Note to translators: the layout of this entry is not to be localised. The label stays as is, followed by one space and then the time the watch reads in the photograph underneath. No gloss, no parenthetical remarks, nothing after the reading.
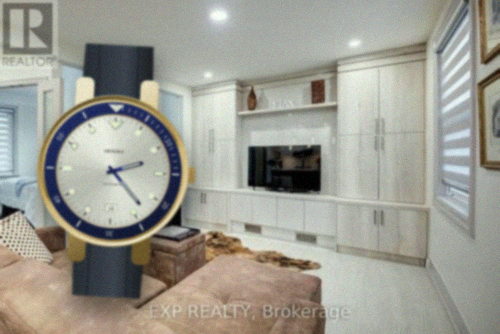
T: 2:23
